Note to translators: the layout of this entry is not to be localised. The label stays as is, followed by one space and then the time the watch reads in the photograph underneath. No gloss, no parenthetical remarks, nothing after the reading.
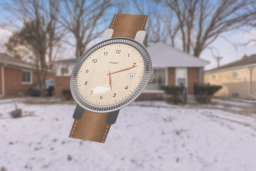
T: 5:11
